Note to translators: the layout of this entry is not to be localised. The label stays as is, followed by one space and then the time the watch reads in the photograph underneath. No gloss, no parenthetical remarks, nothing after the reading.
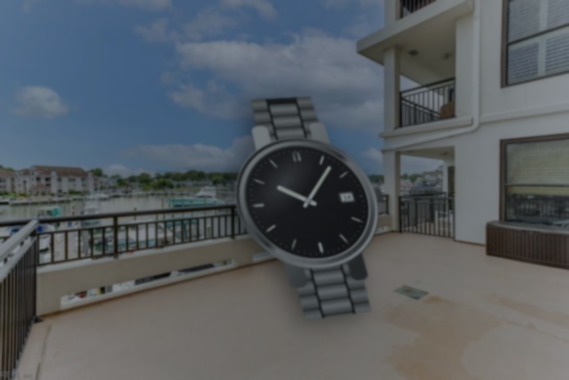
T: 10:07
